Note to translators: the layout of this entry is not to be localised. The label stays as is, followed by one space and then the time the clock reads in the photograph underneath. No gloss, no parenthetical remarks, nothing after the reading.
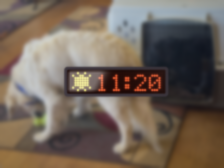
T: 11:20
